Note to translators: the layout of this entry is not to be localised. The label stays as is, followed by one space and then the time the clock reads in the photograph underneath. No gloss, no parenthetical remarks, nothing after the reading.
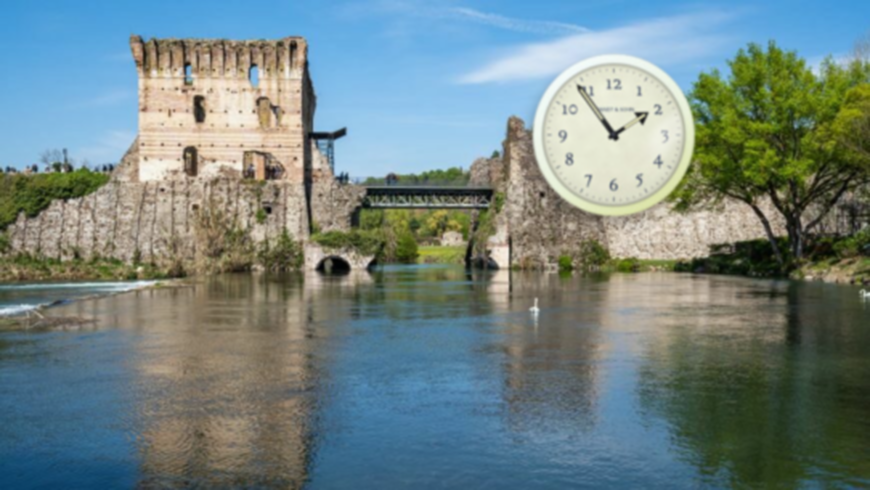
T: 1:54
